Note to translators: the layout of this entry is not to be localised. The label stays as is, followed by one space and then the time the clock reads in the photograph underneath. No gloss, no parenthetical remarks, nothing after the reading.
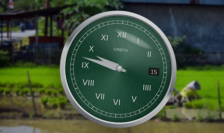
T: 9:47
